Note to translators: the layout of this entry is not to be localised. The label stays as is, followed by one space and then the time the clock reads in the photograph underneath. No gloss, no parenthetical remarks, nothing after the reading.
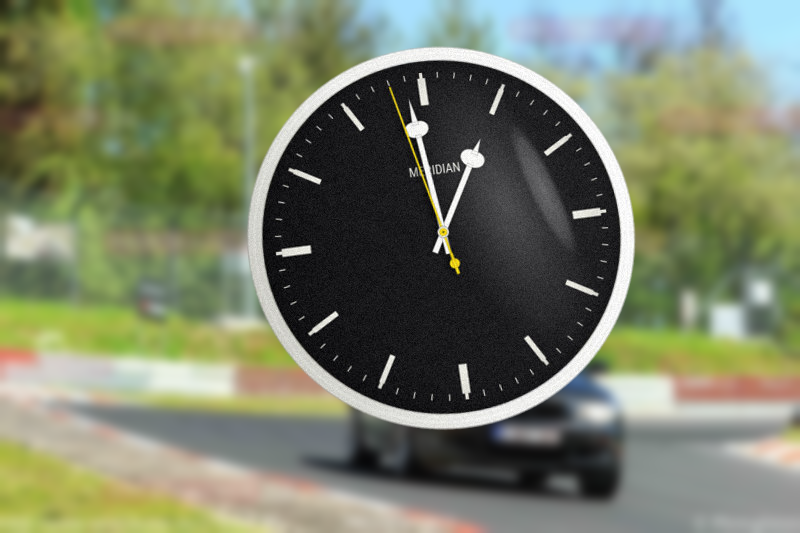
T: 12:58:58
